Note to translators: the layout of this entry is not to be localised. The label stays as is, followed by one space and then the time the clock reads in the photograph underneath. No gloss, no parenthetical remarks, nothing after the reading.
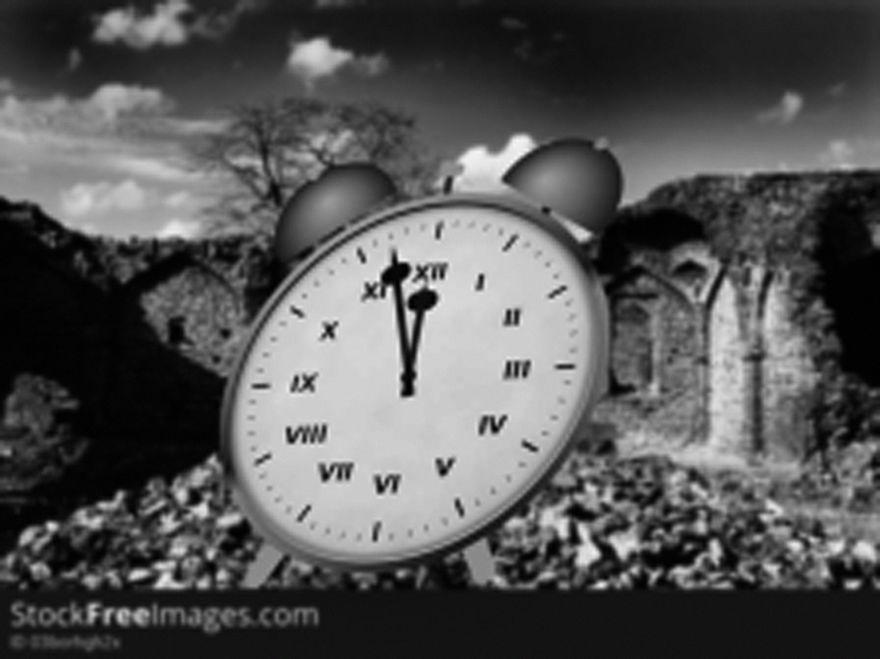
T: 11:57
